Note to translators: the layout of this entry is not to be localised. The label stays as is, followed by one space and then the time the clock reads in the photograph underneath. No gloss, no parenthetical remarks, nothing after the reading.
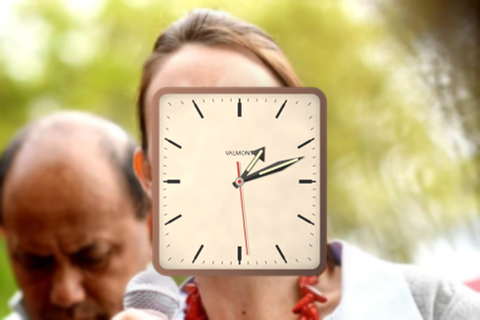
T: 1:11:29
